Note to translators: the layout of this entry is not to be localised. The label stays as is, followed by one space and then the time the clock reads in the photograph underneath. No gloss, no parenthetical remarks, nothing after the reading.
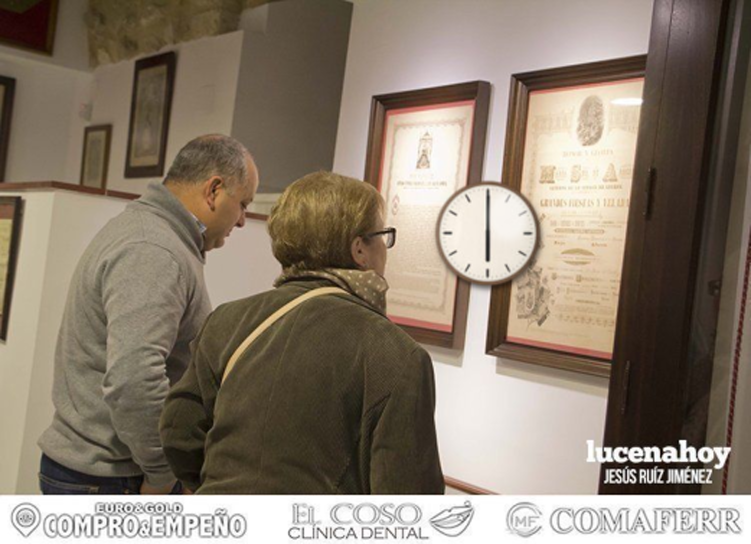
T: 6:00
